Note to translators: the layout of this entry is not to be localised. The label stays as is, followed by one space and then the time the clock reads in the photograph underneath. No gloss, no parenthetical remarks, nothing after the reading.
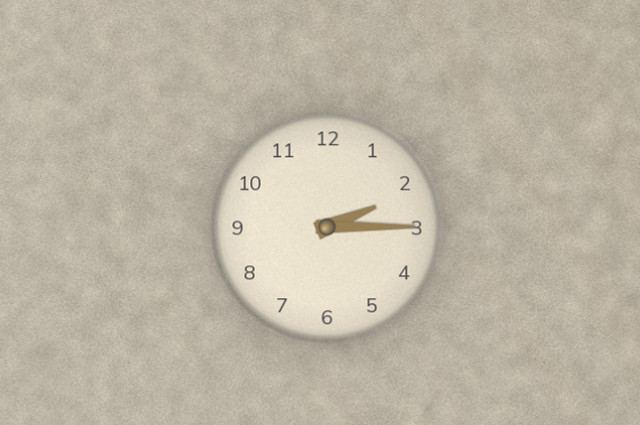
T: 2:15
